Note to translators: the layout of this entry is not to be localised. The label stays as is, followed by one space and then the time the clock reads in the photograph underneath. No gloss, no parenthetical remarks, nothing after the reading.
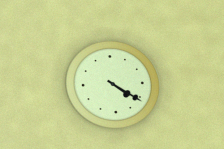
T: 4:21
